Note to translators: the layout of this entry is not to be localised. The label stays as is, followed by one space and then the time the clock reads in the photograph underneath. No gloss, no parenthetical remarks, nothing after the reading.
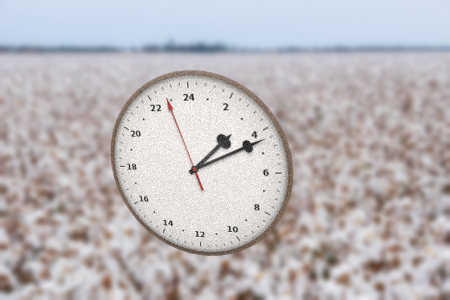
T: 3:10:57
